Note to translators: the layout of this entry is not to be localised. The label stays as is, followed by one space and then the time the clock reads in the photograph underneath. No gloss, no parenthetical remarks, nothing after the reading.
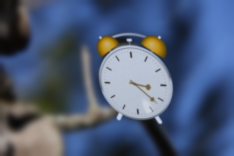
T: 3:22
